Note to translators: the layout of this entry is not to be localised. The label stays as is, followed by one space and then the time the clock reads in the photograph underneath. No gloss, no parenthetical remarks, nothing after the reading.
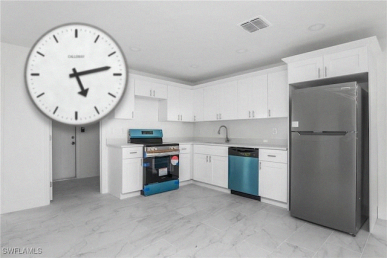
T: 5:13
